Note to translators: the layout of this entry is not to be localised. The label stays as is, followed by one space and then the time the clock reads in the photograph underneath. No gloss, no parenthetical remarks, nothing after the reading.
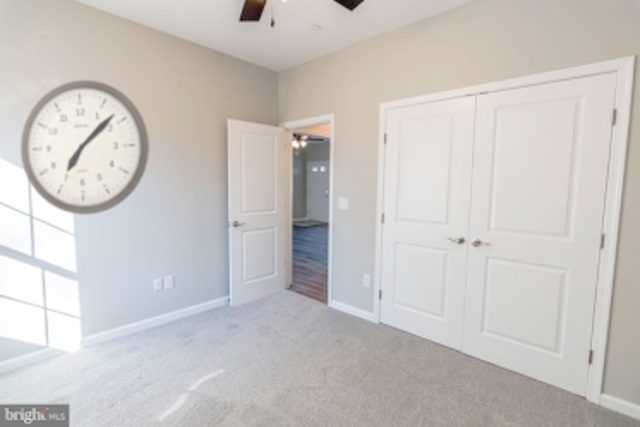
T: 7:08
